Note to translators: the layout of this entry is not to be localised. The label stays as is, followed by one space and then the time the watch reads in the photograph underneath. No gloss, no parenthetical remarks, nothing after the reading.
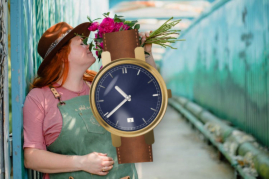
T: 10:39
